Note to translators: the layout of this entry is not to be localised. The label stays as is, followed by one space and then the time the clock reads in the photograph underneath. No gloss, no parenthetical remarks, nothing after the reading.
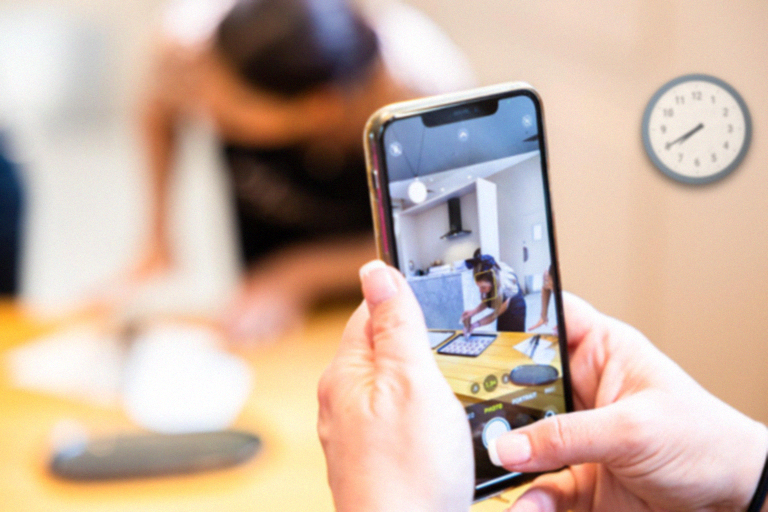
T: 7:40
